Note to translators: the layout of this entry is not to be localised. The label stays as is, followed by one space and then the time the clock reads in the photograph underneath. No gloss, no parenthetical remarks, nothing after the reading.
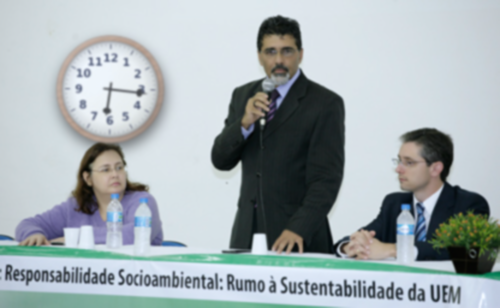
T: 6:16
